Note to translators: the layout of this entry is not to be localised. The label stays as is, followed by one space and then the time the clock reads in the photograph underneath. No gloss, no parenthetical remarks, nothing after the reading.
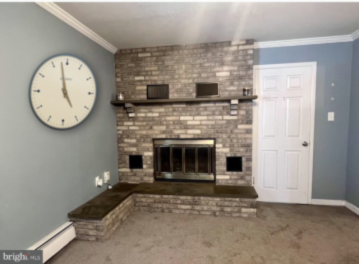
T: 4:58
